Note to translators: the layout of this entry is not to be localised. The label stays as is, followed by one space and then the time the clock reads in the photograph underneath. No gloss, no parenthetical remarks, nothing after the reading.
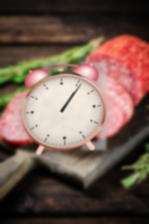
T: 1:06
